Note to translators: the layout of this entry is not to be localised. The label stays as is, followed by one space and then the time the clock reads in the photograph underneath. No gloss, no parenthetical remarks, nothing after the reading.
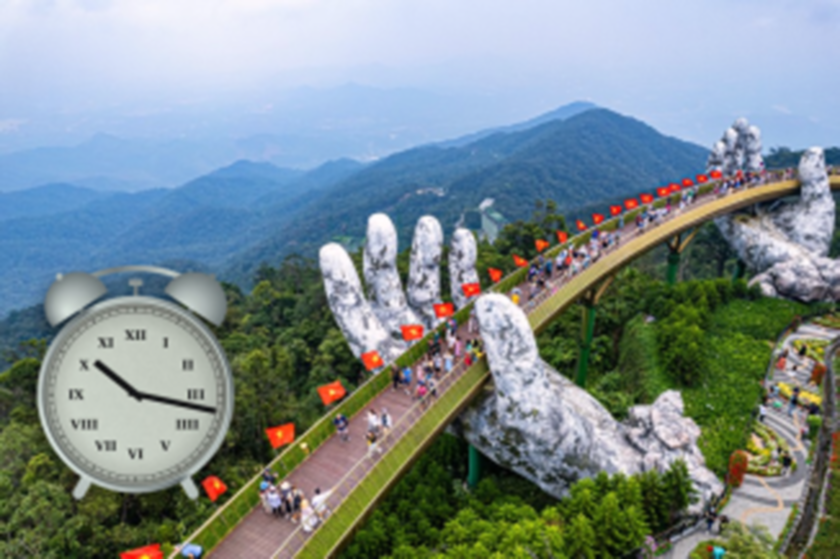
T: 10:17
